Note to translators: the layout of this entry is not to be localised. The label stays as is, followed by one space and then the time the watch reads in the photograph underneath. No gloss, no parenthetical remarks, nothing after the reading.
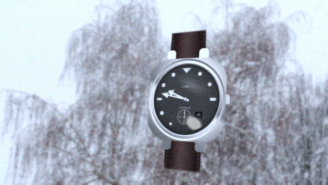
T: 9:47
